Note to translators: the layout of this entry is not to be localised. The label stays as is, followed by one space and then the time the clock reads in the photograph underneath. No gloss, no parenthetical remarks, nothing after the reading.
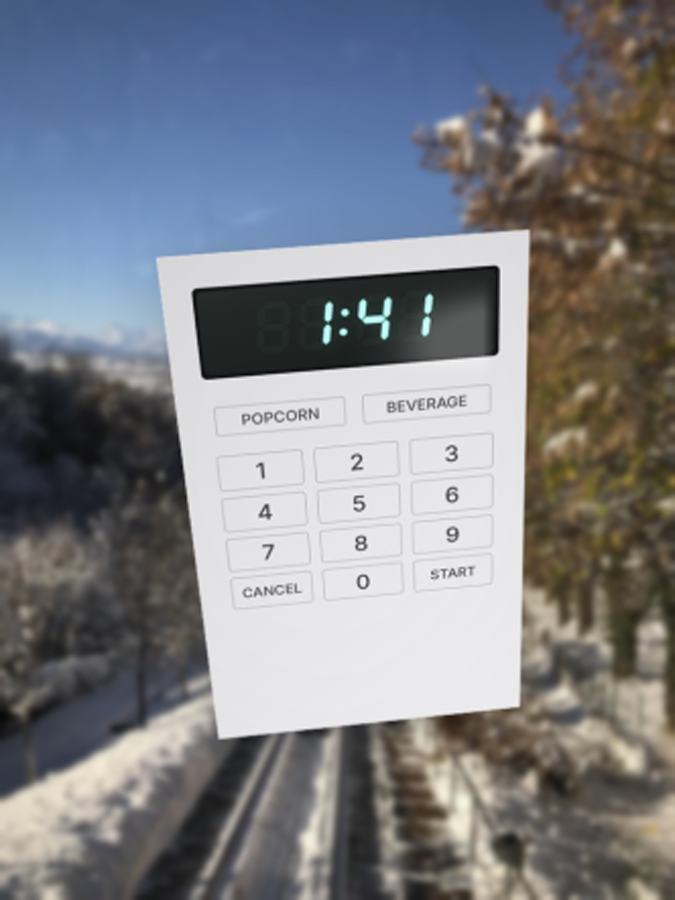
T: 1:41
